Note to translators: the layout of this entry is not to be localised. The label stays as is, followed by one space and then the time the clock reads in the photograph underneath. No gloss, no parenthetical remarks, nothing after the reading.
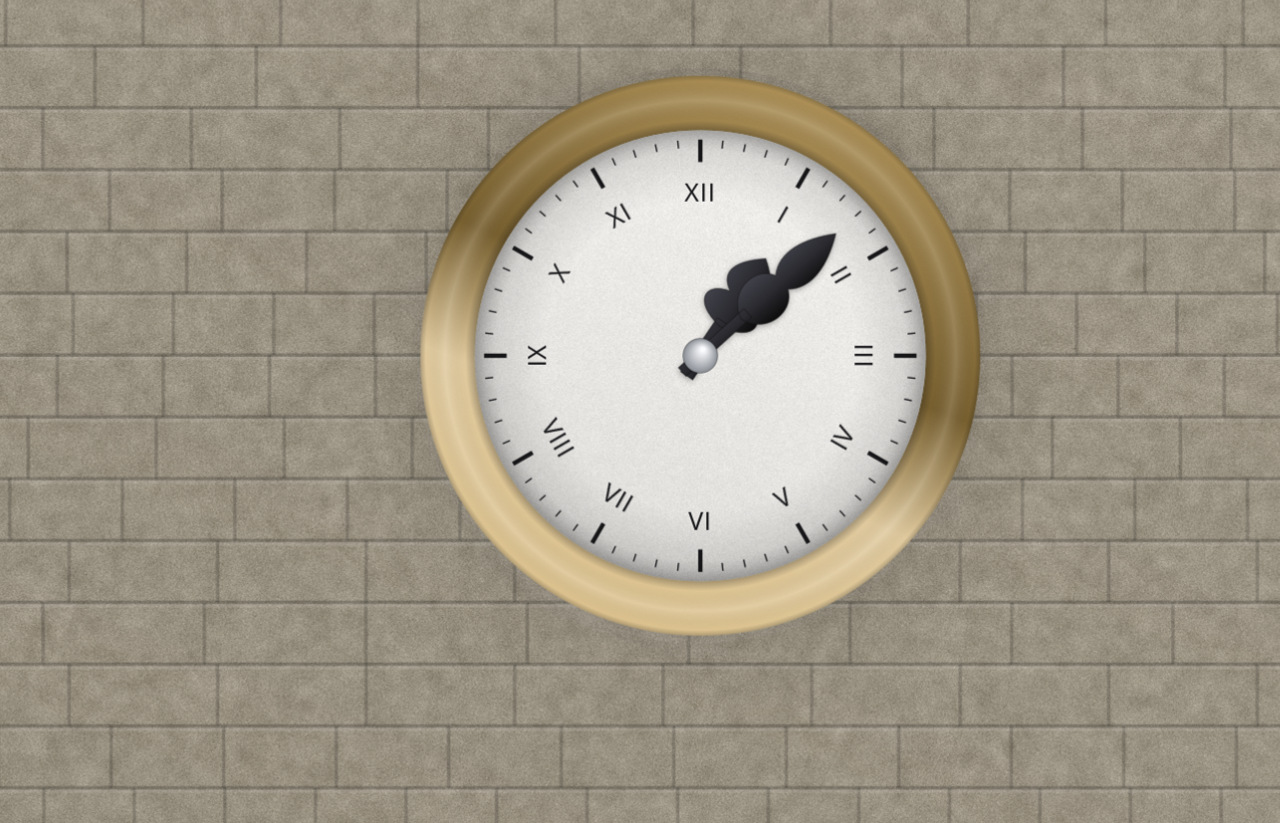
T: 1:08
